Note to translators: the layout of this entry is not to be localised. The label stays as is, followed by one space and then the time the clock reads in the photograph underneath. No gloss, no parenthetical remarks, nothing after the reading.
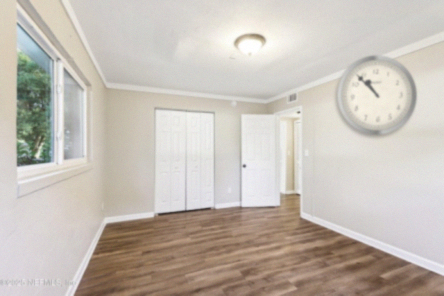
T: 10:53
